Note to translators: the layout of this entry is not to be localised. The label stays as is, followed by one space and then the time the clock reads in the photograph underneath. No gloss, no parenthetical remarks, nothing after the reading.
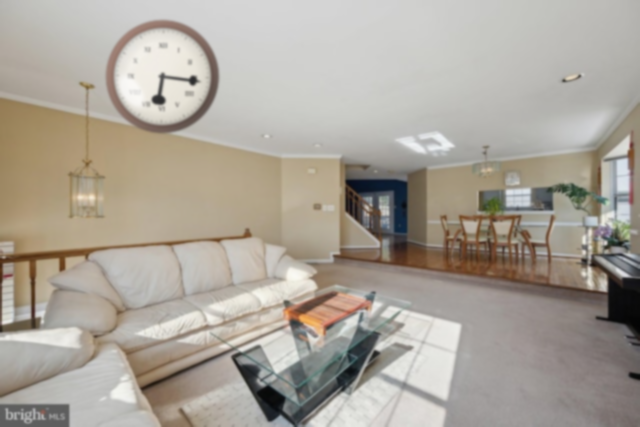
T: 6:16
